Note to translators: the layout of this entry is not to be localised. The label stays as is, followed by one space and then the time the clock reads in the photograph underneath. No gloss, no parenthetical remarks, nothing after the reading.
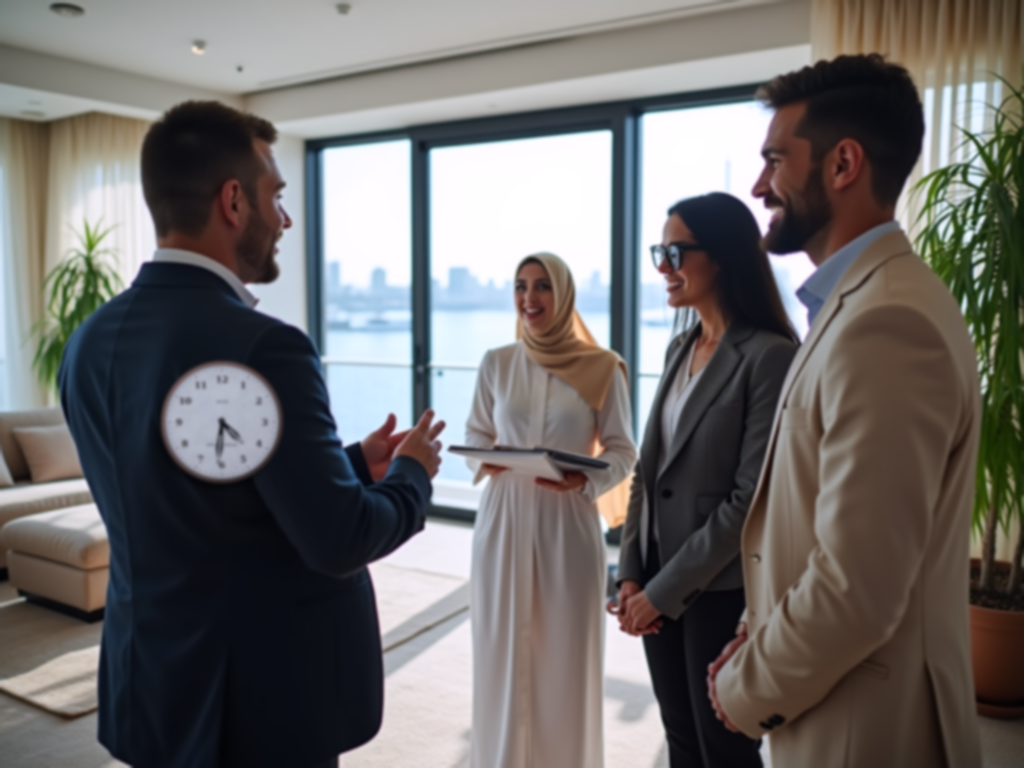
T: 4:31
